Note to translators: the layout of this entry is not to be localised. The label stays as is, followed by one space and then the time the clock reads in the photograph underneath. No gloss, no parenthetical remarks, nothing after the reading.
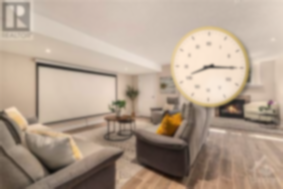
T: 8:15
